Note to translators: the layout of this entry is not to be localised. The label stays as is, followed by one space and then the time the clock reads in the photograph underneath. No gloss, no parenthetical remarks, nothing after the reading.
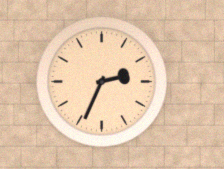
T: 2:34
